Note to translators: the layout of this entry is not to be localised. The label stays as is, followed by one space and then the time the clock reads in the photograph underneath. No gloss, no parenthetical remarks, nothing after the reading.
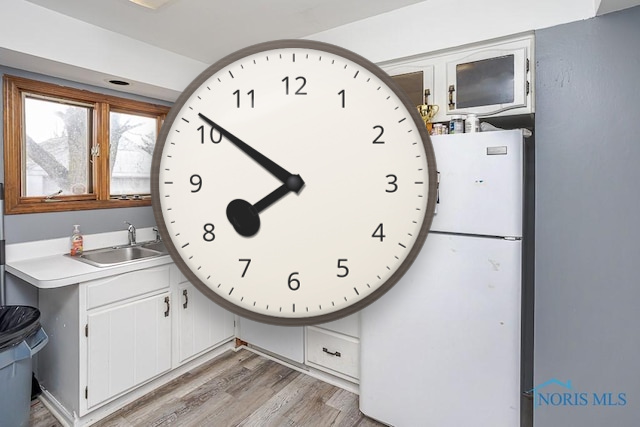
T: 7:51
